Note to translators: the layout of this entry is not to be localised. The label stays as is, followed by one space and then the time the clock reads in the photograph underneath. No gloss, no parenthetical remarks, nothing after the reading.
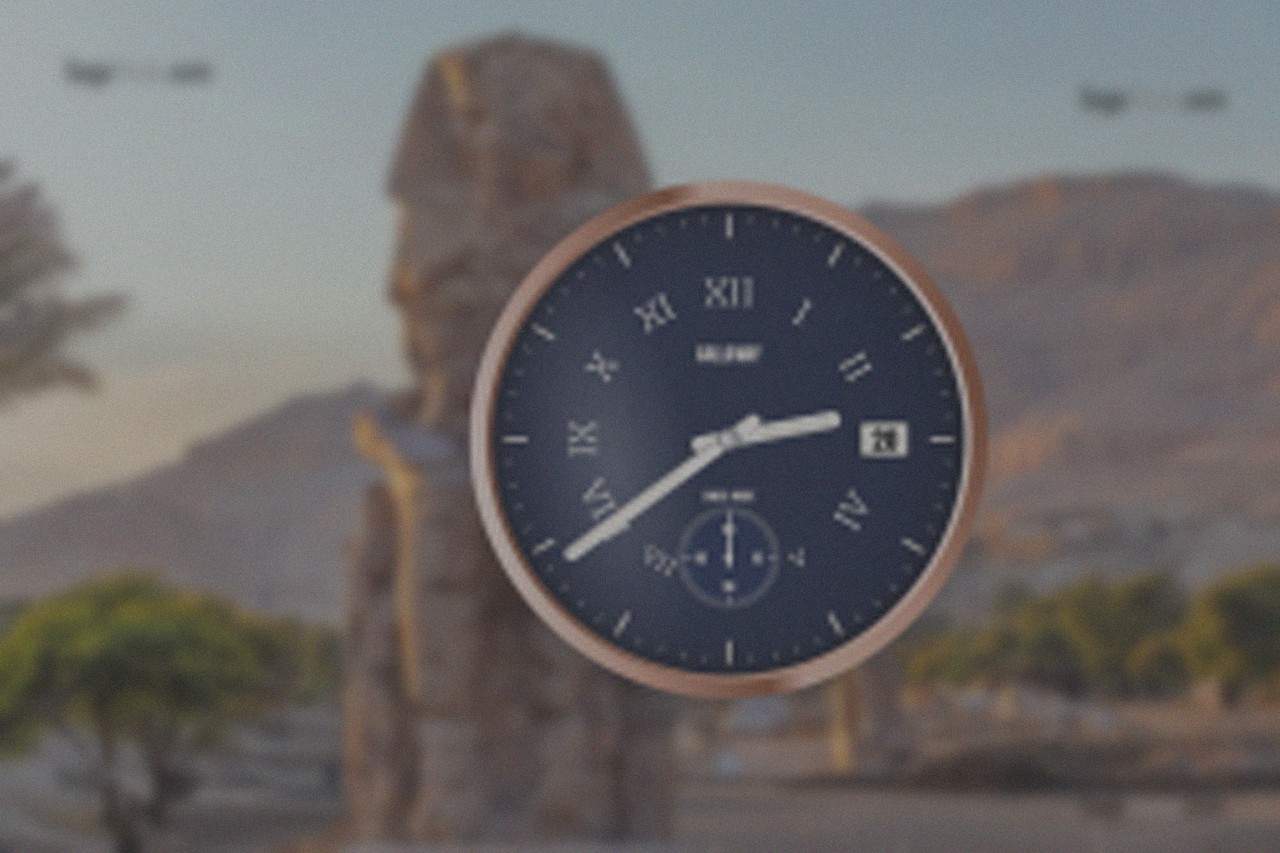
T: 2:39
